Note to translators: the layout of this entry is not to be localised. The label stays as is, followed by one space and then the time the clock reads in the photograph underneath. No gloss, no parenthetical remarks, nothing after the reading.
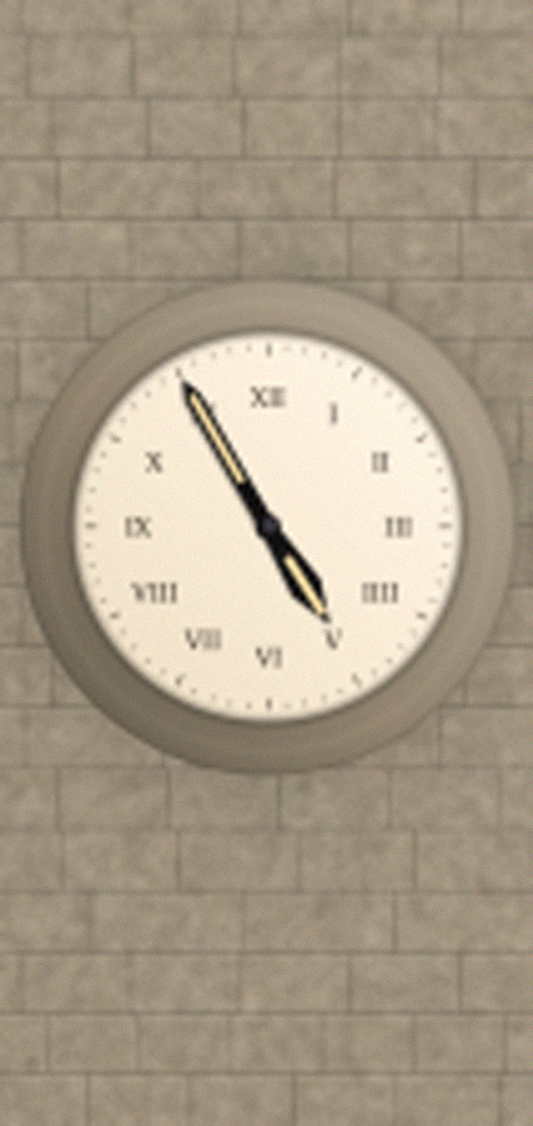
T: 4:55
